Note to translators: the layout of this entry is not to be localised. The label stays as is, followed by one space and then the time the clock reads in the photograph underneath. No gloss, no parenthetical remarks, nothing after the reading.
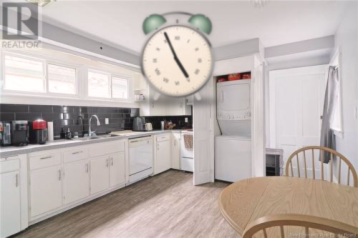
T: 4:56
